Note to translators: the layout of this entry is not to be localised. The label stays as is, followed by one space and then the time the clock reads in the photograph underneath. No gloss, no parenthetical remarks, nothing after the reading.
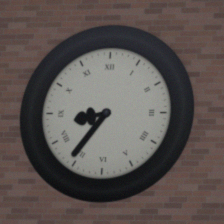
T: 8:36
